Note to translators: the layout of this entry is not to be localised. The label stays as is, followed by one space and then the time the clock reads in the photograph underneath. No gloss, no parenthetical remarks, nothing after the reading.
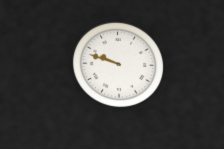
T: 9:48
